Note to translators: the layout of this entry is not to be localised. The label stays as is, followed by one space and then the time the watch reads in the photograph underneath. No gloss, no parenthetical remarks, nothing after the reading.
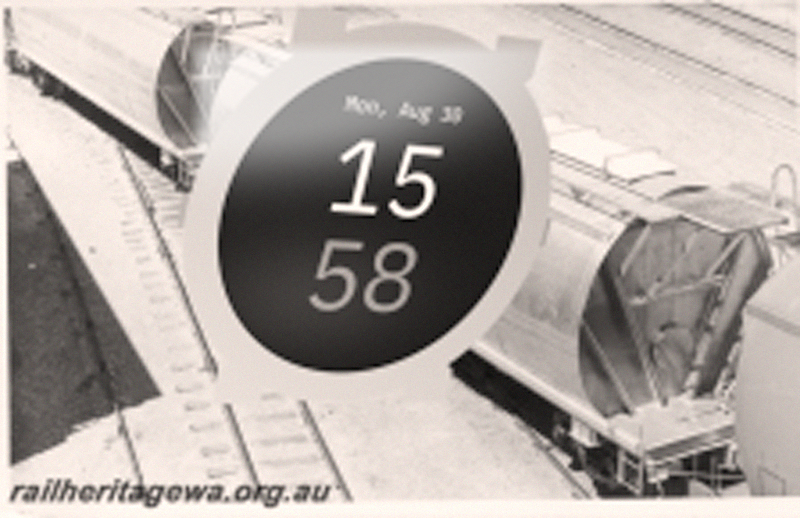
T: 15:58
